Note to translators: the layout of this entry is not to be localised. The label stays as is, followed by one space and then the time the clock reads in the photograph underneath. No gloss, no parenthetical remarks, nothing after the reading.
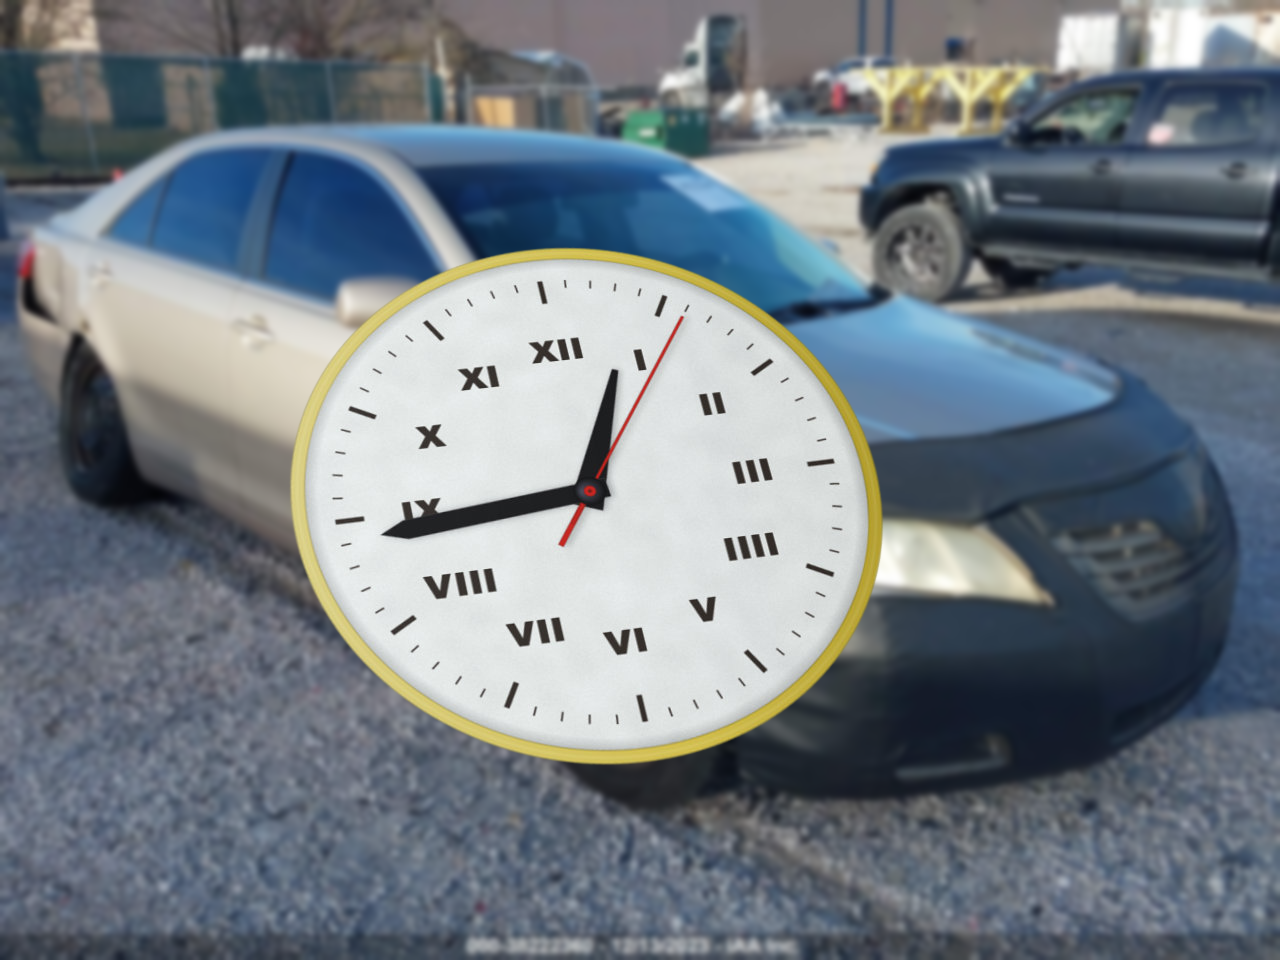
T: 12:44:06
